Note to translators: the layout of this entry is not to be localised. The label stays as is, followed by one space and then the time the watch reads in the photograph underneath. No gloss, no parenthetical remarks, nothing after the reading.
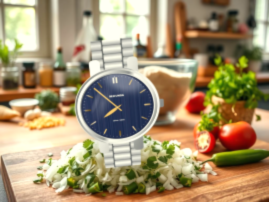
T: 7:53
